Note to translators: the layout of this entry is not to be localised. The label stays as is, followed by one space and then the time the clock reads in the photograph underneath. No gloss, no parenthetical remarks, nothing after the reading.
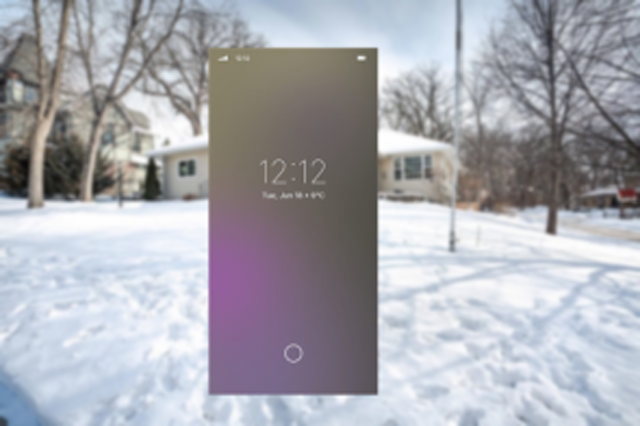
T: 12:12
